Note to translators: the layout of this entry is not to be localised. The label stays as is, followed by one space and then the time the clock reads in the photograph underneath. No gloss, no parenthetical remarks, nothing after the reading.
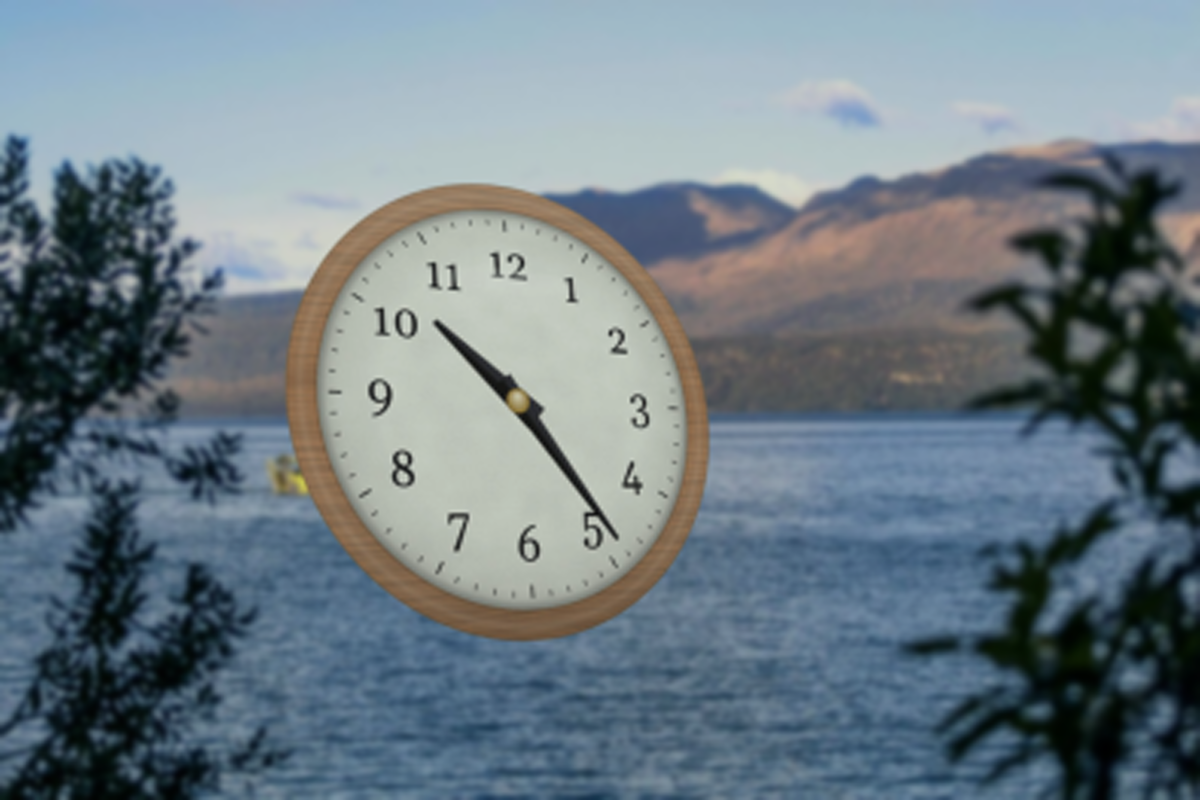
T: 10:24
